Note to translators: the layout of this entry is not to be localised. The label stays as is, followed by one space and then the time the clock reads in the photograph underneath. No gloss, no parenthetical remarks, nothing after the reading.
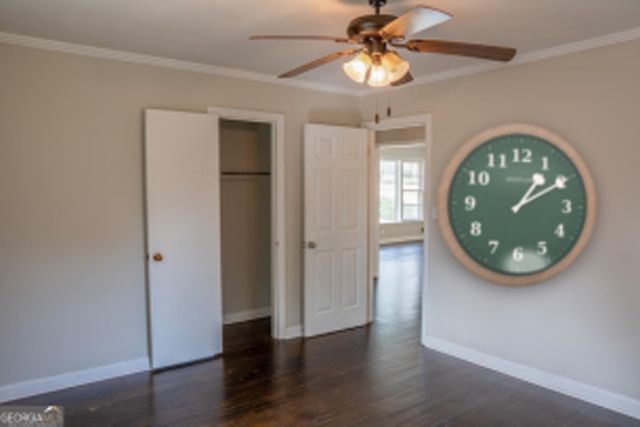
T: 1:10
